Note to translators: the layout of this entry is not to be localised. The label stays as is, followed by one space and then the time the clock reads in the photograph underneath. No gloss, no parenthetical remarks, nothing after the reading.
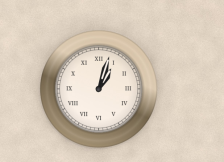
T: 1:03
